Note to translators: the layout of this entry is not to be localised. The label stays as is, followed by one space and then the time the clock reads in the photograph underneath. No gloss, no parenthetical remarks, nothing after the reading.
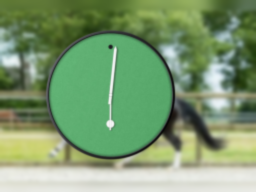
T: 6:01
